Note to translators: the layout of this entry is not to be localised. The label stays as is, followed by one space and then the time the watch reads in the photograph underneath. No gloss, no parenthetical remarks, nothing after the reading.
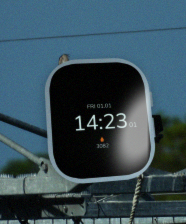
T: 14:23
